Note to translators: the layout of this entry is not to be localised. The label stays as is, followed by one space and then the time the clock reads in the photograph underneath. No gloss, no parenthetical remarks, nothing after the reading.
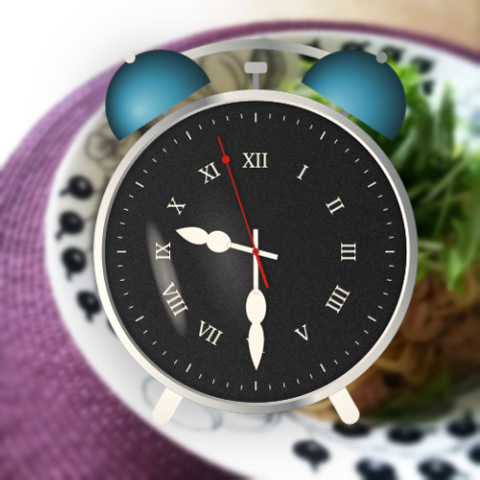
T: 9:29:57
